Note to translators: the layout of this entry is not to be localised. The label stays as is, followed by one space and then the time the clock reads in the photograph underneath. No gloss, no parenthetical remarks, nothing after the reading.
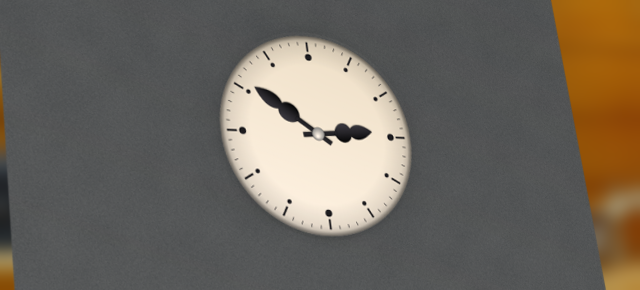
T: 2:51
